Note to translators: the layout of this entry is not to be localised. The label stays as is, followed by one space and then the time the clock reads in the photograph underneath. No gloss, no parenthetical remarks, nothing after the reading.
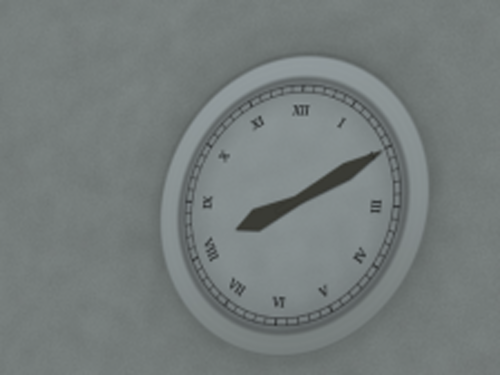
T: 8:10
